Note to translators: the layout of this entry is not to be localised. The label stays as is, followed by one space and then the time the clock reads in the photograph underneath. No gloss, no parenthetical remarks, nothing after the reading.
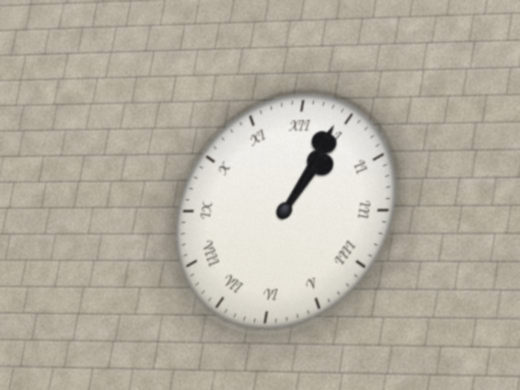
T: 1:04
